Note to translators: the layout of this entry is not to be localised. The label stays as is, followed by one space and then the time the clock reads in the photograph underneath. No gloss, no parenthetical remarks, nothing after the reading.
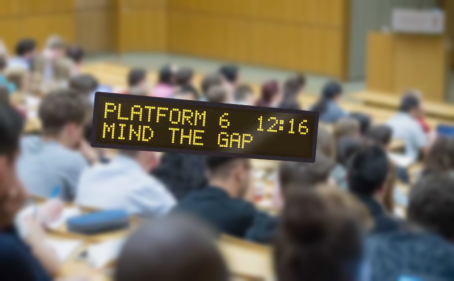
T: 12:16
